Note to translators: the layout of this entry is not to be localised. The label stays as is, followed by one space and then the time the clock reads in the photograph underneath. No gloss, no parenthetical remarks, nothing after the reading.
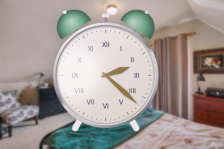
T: 2:22
